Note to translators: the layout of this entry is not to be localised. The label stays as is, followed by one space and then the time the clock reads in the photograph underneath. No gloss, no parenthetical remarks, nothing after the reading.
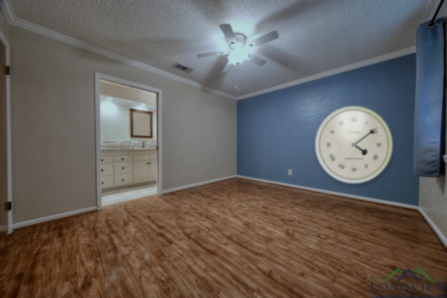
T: 4:09
